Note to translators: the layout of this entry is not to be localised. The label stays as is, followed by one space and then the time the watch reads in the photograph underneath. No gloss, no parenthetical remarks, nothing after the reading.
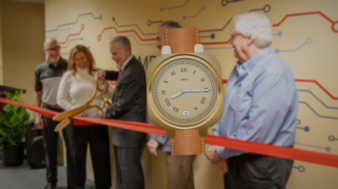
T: 8:15
